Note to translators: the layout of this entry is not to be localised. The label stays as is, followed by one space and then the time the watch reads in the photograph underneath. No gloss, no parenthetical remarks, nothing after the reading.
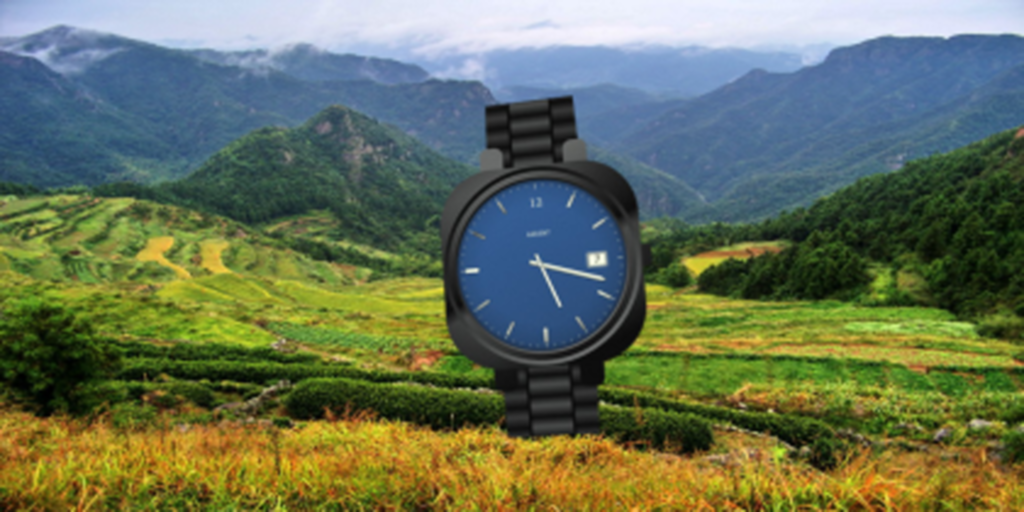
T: 5:18
